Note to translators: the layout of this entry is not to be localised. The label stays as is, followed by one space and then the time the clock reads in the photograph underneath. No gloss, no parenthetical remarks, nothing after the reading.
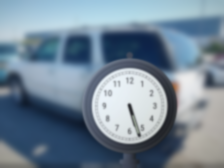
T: 5:27
